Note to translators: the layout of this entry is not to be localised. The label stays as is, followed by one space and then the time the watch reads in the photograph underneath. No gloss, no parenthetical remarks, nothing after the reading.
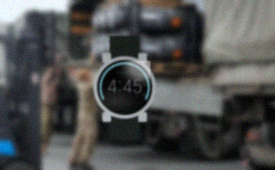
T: 4:45
